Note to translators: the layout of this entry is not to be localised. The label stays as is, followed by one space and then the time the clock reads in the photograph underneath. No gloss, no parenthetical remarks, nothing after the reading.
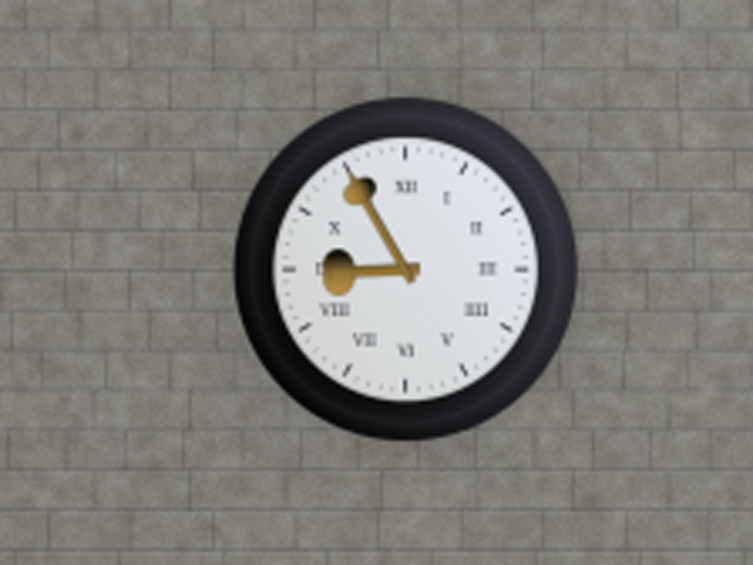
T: 8:55
